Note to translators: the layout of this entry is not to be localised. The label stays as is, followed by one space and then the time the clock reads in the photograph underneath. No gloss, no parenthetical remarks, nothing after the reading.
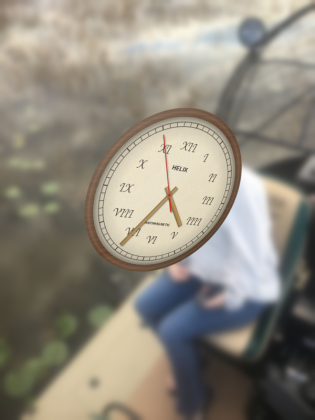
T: 4:34:55
